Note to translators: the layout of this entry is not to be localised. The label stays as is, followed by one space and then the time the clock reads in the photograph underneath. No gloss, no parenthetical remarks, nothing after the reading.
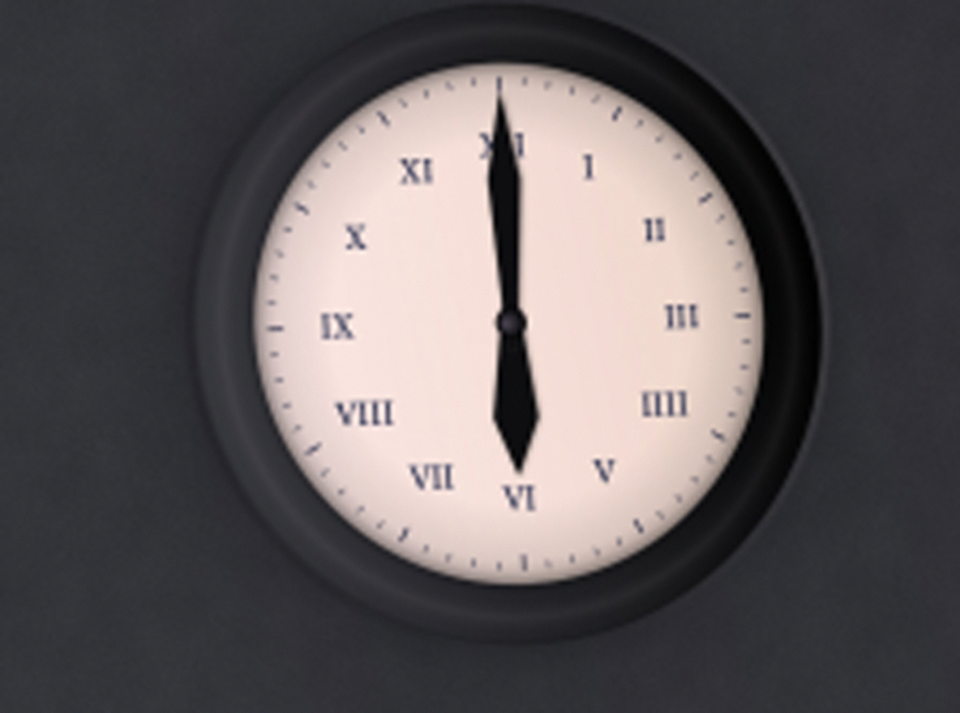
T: 6:00
